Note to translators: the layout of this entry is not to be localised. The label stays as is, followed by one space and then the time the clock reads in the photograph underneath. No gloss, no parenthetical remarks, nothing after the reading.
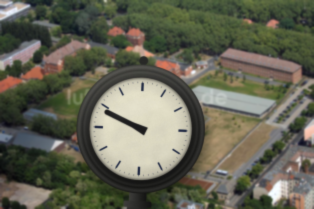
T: 9:49
